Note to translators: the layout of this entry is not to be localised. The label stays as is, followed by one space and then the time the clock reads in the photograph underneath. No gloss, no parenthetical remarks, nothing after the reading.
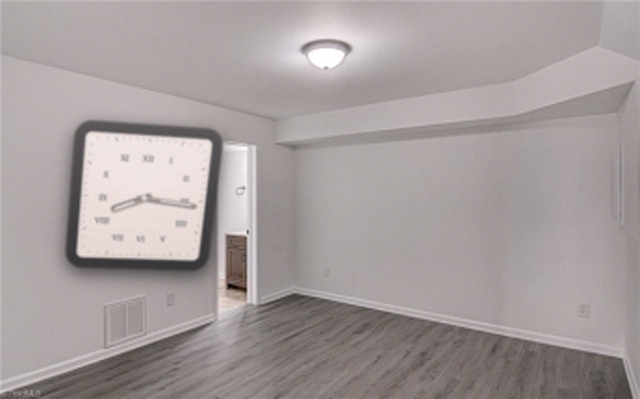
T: 8:16
